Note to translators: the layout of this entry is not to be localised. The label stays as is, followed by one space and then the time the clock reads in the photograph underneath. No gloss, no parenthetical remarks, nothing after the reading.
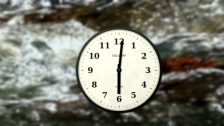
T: 6:01
